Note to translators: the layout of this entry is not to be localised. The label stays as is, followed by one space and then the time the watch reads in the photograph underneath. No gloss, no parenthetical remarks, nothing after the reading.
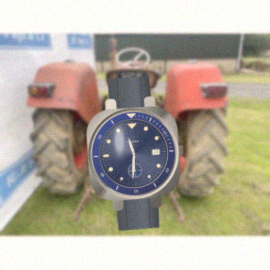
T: 11:31
